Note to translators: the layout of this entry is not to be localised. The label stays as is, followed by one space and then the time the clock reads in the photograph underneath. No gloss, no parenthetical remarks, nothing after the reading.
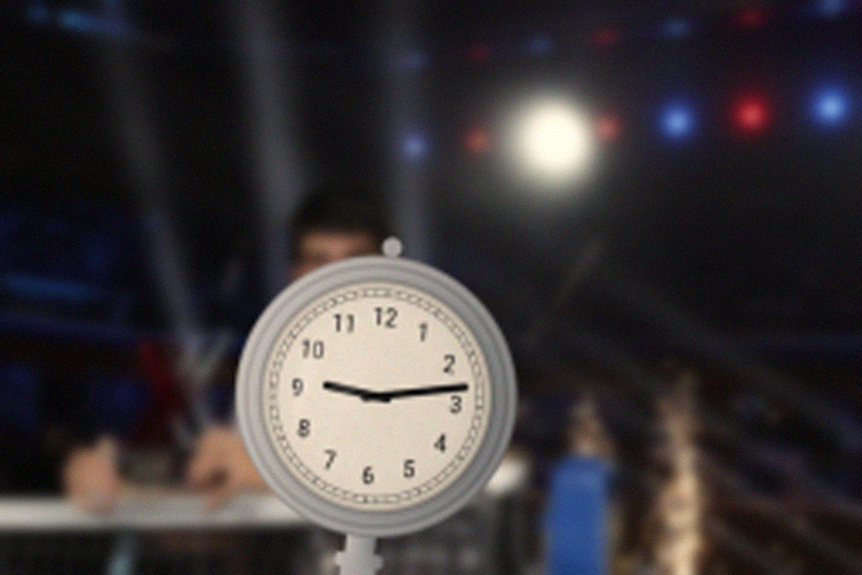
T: 9:13
